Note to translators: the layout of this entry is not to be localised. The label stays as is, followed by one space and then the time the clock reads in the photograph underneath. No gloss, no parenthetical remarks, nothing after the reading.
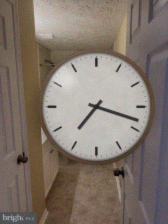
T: 7:18
